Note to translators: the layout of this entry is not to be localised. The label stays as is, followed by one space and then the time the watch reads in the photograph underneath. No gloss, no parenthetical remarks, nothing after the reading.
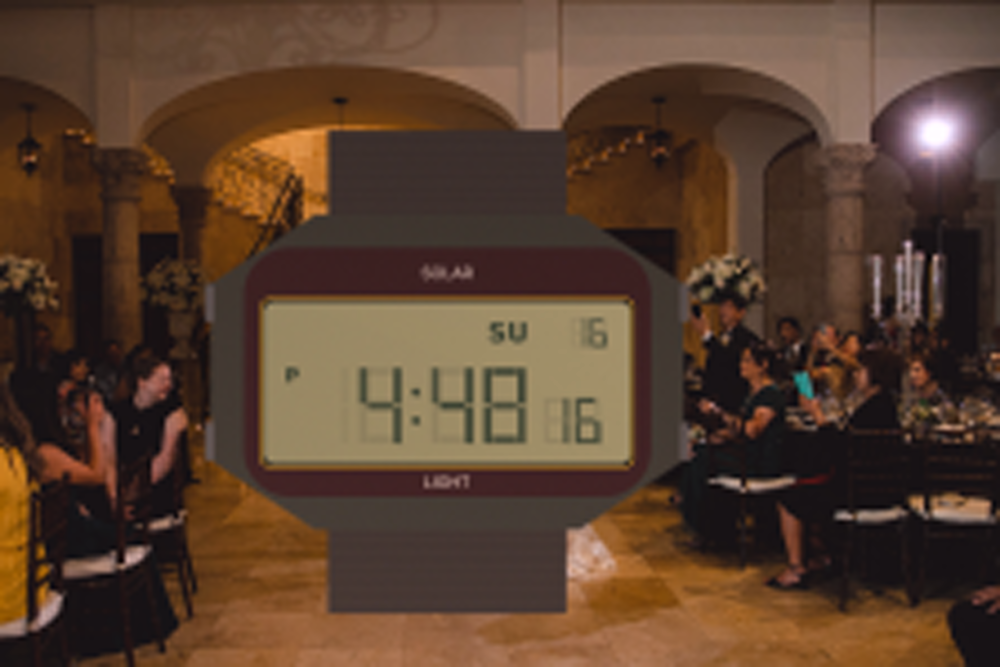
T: 4:48:16
